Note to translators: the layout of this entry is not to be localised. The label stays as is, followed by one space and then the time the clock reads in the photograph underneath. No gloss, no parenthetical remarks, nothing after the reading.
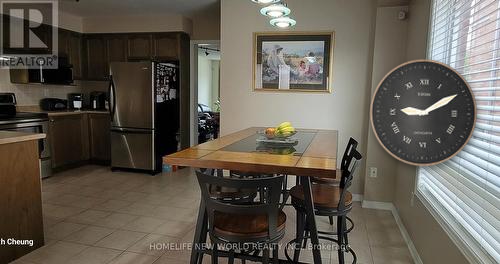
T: 9:10
